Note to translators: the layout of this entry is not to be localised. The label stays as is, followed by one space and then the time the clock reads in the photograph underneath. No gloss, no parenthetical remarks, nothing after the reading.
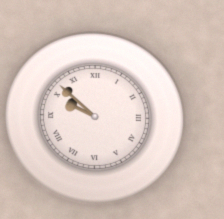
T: 9:52
